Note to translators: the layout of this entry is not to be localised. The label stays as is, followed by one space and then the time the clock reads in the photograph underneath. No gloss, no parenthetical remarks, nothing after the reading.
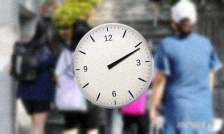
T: 2:11
